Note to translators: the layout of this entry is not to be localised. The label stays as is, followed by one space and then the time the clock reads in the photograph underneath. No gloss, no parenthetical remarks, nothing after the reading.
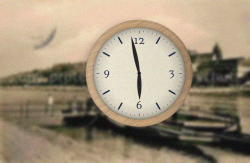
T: 5:58
